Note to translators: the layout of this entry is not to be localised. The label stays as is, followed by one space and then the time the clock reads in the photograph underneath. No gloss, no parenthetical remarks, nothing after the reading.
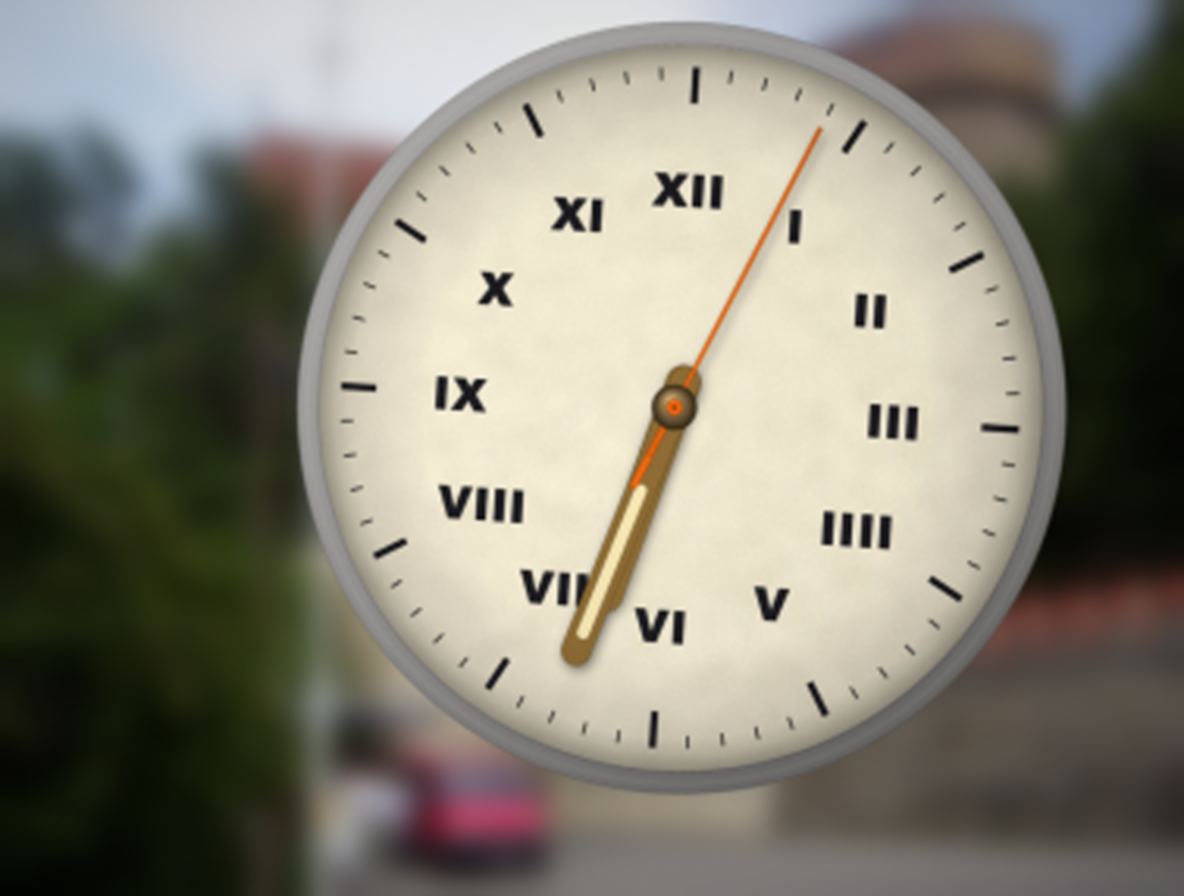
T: 6:33:04
